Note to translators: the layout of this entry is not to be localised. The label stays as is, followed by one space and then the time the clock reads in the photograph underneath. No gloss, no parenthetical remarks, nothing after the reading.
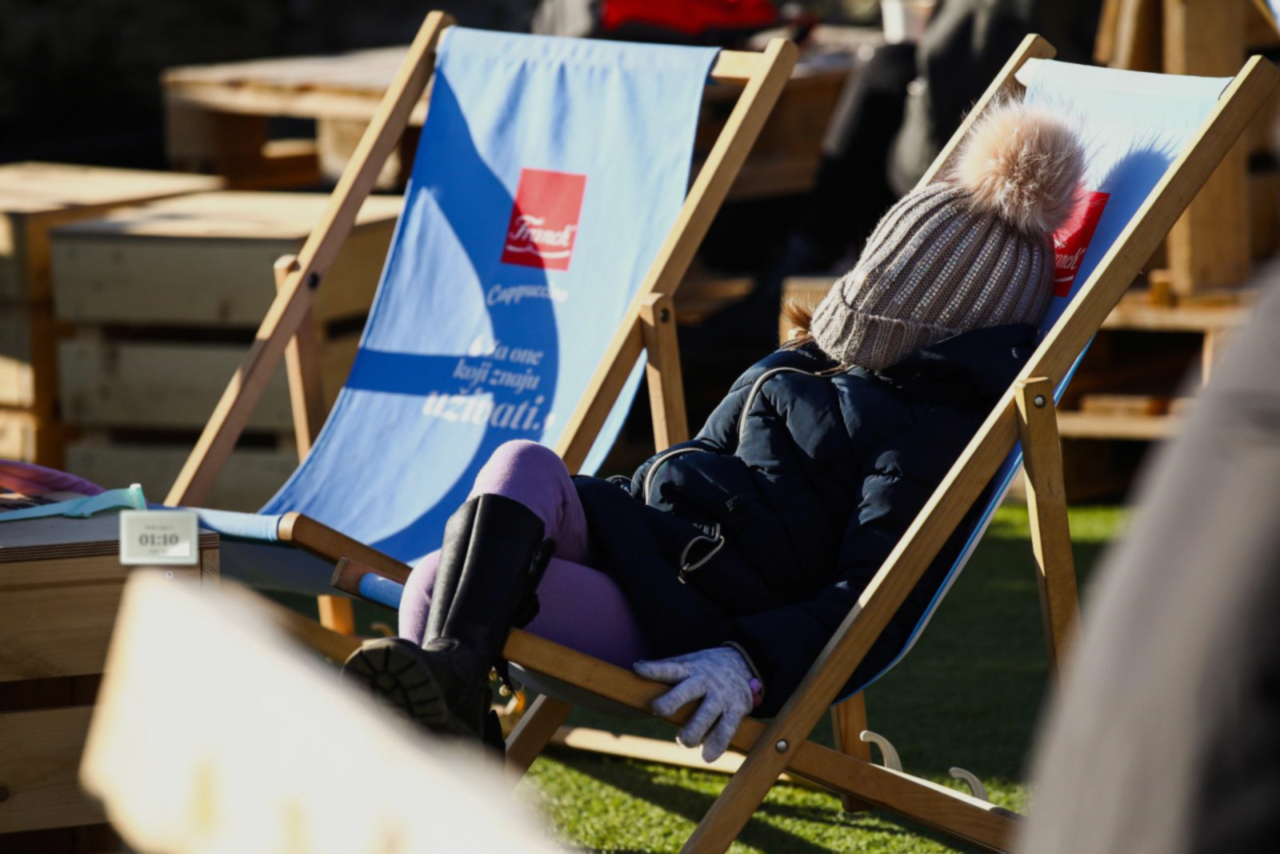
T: 1:10
